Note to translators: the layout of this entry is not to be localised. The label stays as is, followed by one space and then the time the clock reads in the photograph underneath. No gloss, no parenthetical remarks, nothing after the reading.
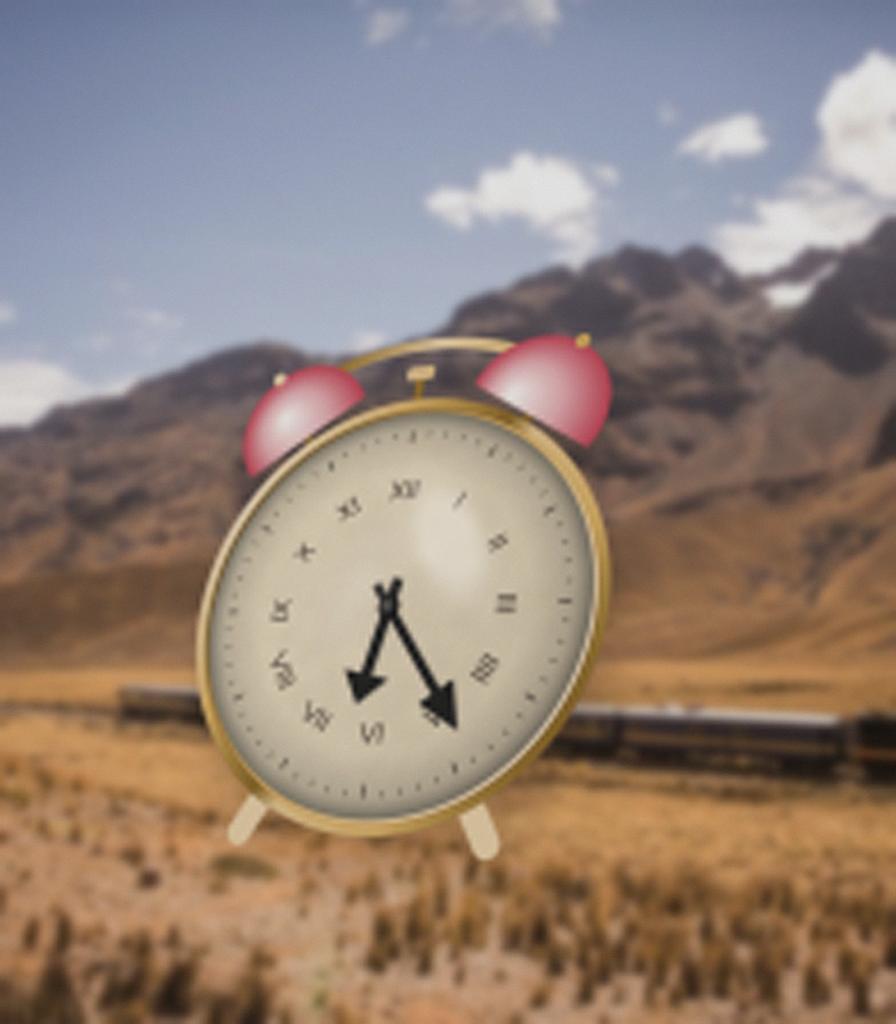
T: 6:24
